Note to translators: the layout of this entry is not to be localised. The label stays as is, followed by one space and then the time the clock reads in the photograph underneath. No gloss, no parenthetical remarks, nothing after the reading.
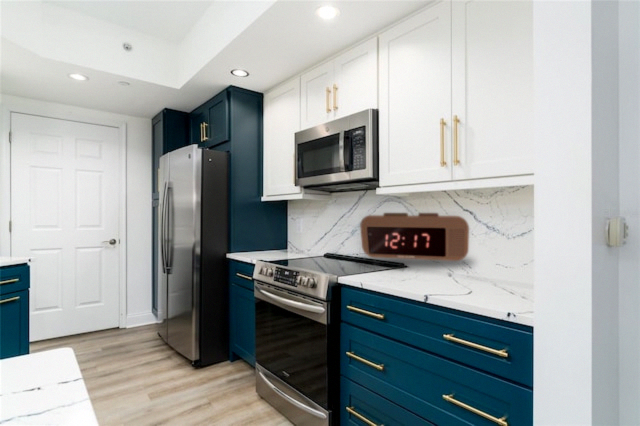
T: 12:17
